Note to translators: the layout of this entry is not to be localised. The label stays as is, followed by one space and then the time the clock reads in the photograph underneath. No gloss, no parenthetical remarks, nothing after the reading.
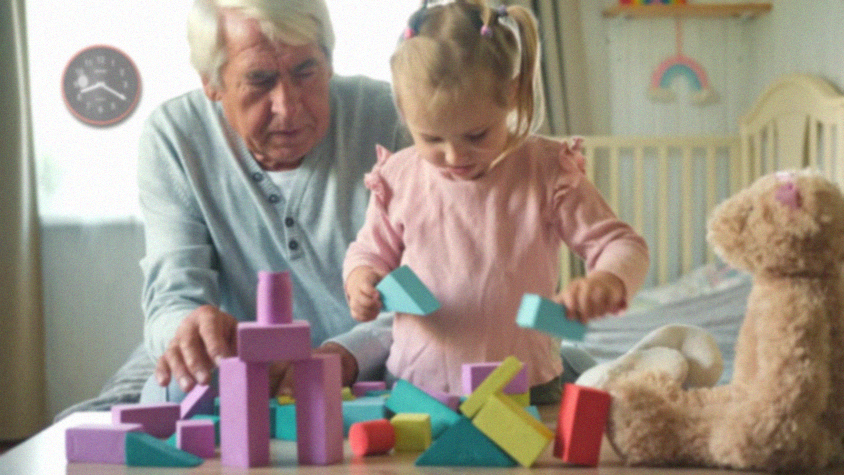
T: 8:20
